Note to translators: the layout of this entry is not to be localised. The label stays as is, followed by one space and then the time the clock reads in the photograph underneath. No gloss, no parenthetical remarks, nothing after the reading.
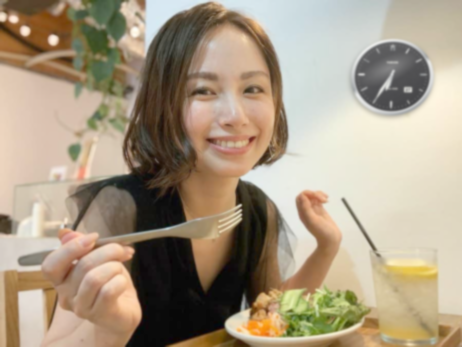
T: 6:35
